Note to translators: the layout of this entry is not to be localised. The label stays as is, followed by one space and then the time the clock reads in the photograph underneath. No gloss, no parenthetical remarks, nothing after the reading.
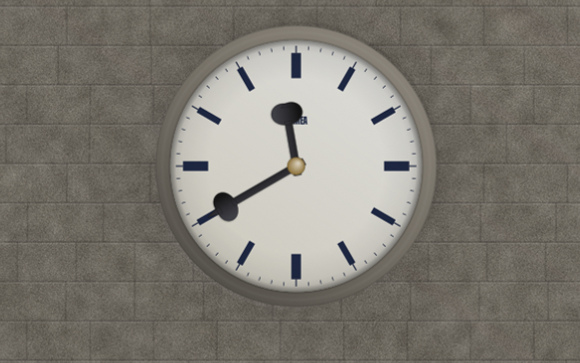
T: 11:40
